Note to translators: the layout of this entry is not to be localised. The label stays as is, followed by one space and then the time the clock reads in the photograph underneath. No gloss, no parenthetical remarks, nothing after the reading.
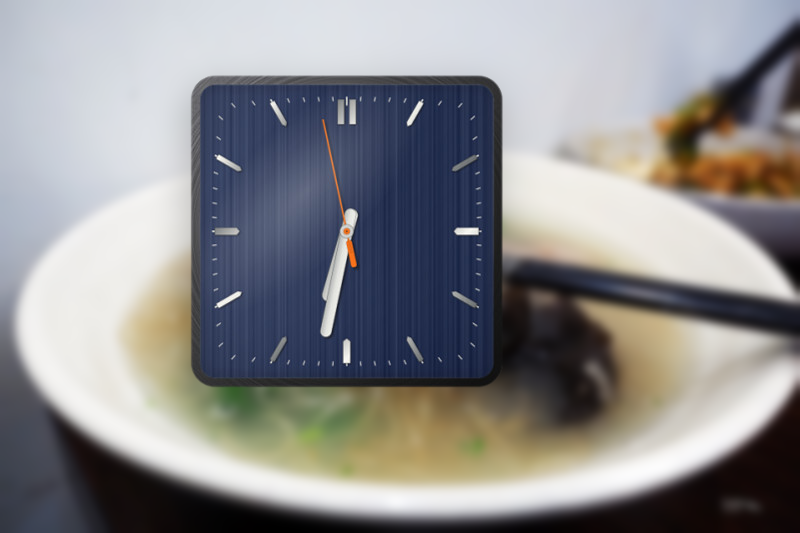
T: 6:31:58
